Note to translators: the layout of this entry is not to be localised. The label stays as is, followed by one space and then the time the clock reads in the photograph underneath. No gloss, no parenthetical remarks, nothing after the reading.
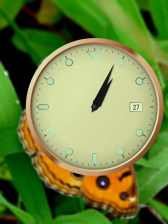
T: 1:04
